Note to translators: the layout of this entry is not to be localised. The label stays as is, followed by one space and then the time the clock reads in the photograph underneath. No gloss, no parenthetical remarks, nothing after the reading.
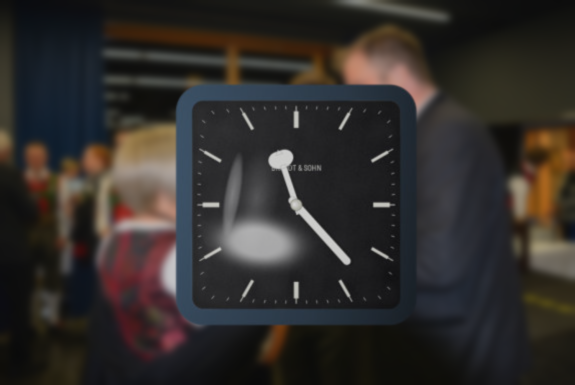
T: 11:23
